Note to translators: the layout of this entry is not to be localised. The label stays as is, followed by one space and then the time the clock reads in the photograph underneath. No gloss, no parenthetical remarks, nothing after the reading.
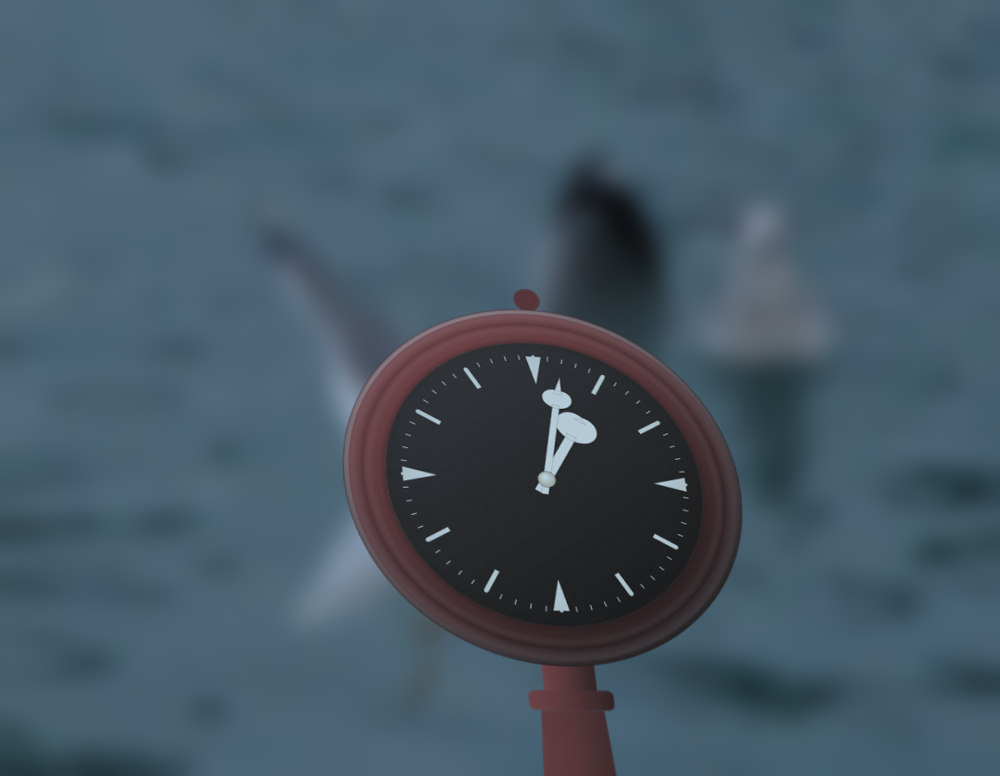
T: 1:02
